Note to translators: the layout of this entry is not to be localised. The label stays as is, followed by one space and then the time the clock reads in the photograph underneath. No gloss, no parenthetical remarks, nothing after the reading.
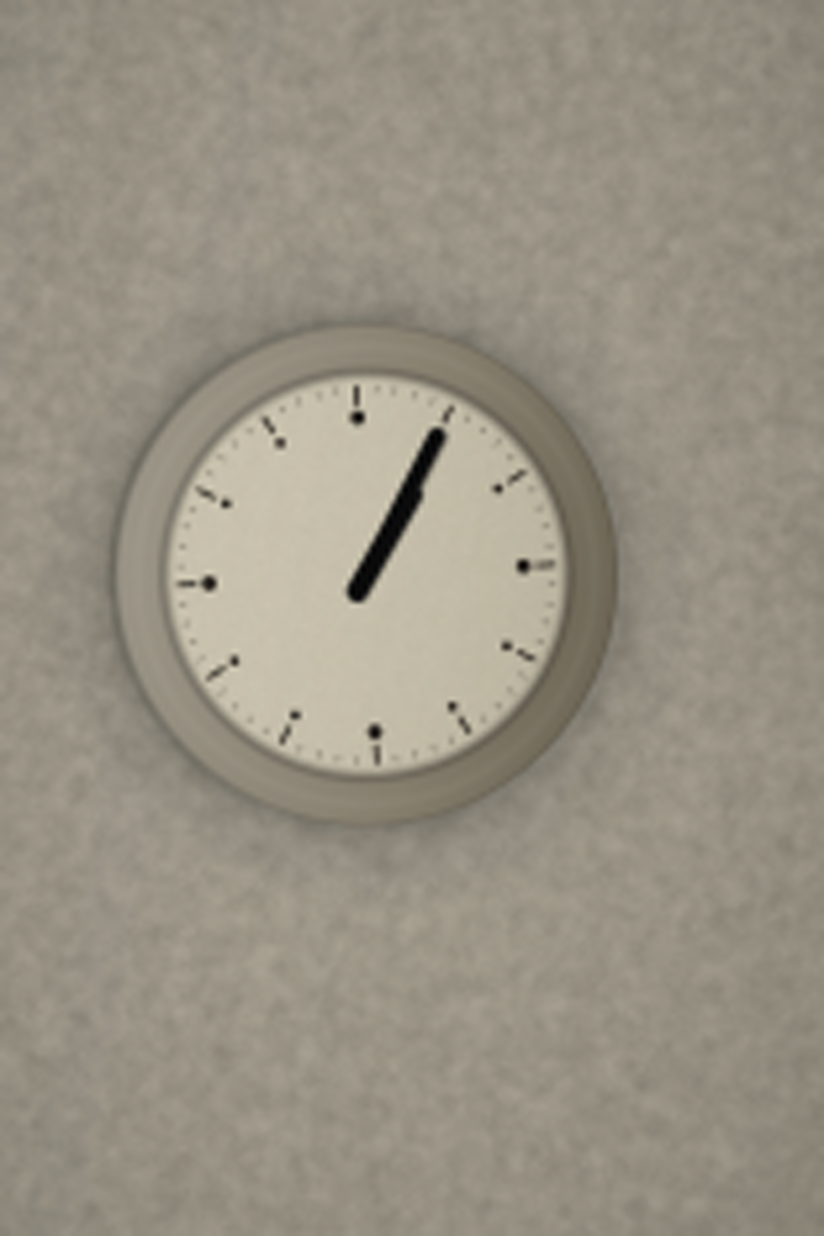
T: 1:05
